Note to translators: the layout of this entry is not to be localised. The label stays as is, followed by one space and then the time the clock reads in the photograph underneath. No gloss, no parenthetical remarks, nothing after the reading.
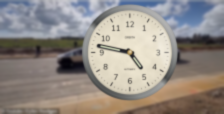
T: 4:47
